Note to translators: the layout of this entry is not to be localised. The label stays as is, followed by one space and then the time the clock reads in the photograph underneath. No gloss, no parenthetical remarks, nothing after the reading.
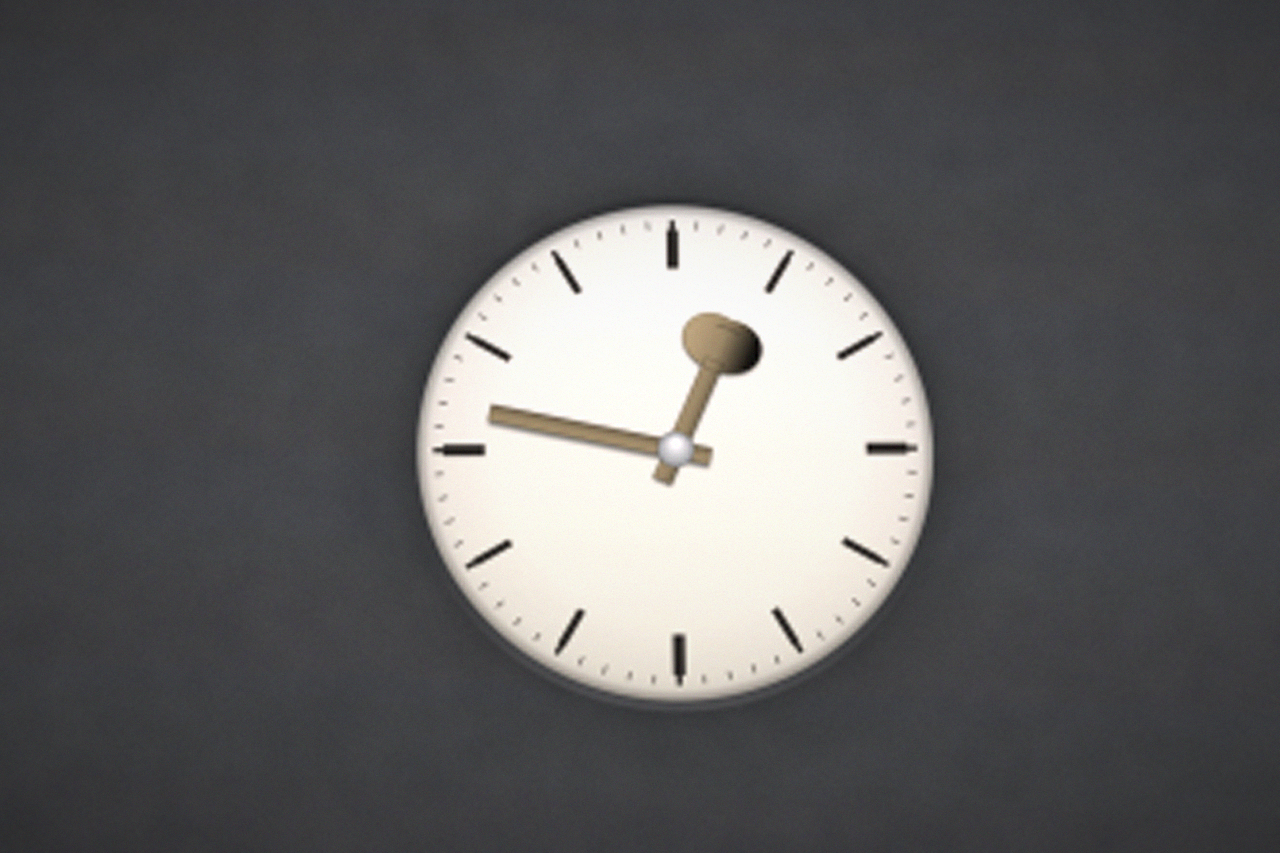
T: 12:47
